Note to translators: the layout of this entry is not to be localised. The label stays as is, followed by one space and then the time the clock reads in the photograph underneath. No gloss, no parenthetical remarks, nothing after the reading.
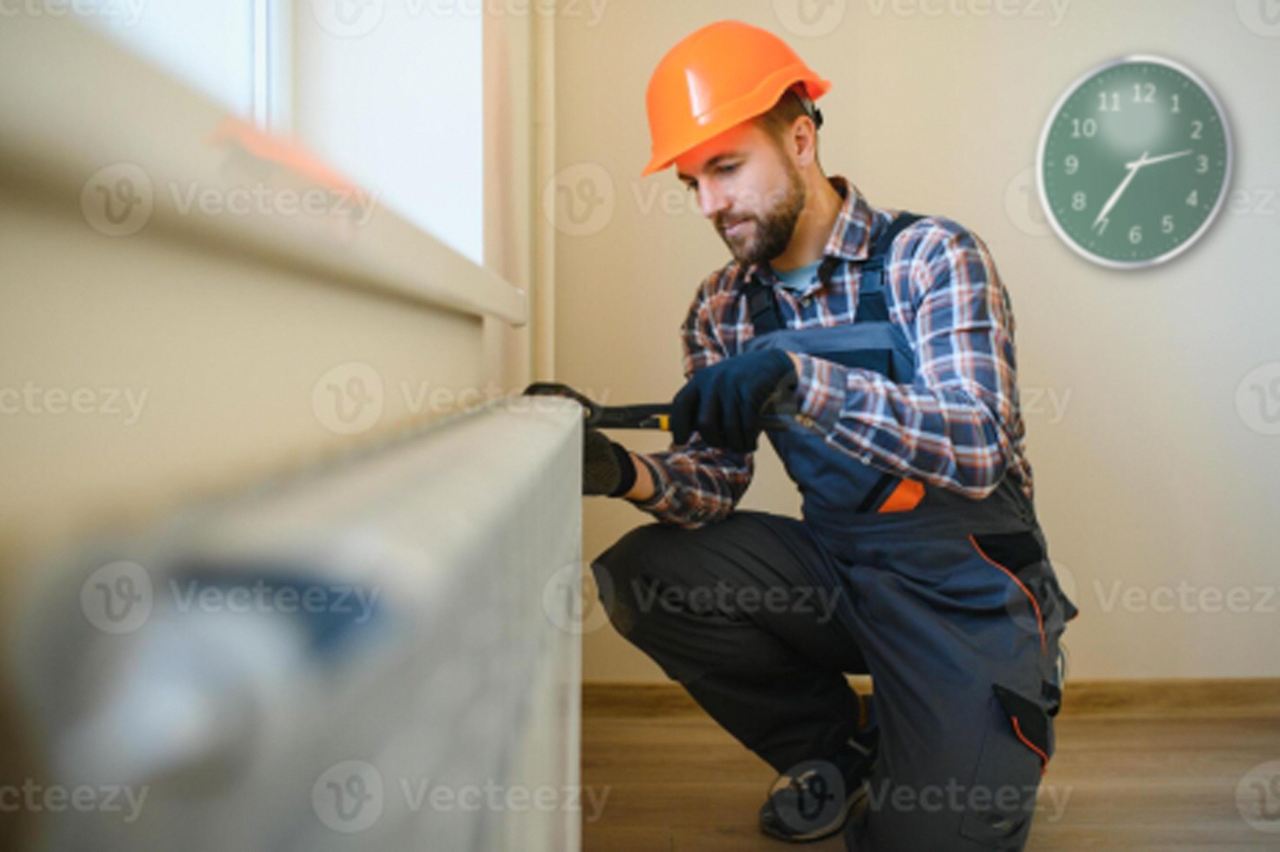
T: 2:36
